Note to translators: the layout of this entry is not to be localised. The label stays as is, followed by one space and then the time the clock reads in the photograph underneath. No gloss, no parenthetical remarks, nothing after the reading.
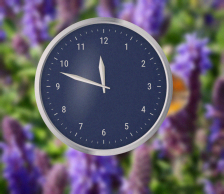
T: 11:48
